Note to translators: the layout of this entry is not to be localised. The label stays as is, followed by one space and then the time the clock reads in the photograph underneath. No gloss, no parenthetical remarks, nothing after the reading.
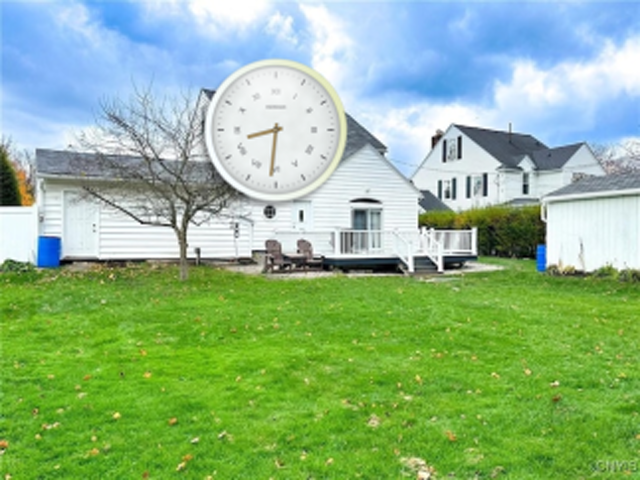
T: 8:31
